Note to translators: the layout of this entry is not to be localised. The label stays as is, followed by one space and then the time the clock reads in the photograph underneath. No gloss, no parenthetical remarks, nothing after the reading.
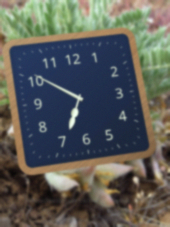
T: 6:51
